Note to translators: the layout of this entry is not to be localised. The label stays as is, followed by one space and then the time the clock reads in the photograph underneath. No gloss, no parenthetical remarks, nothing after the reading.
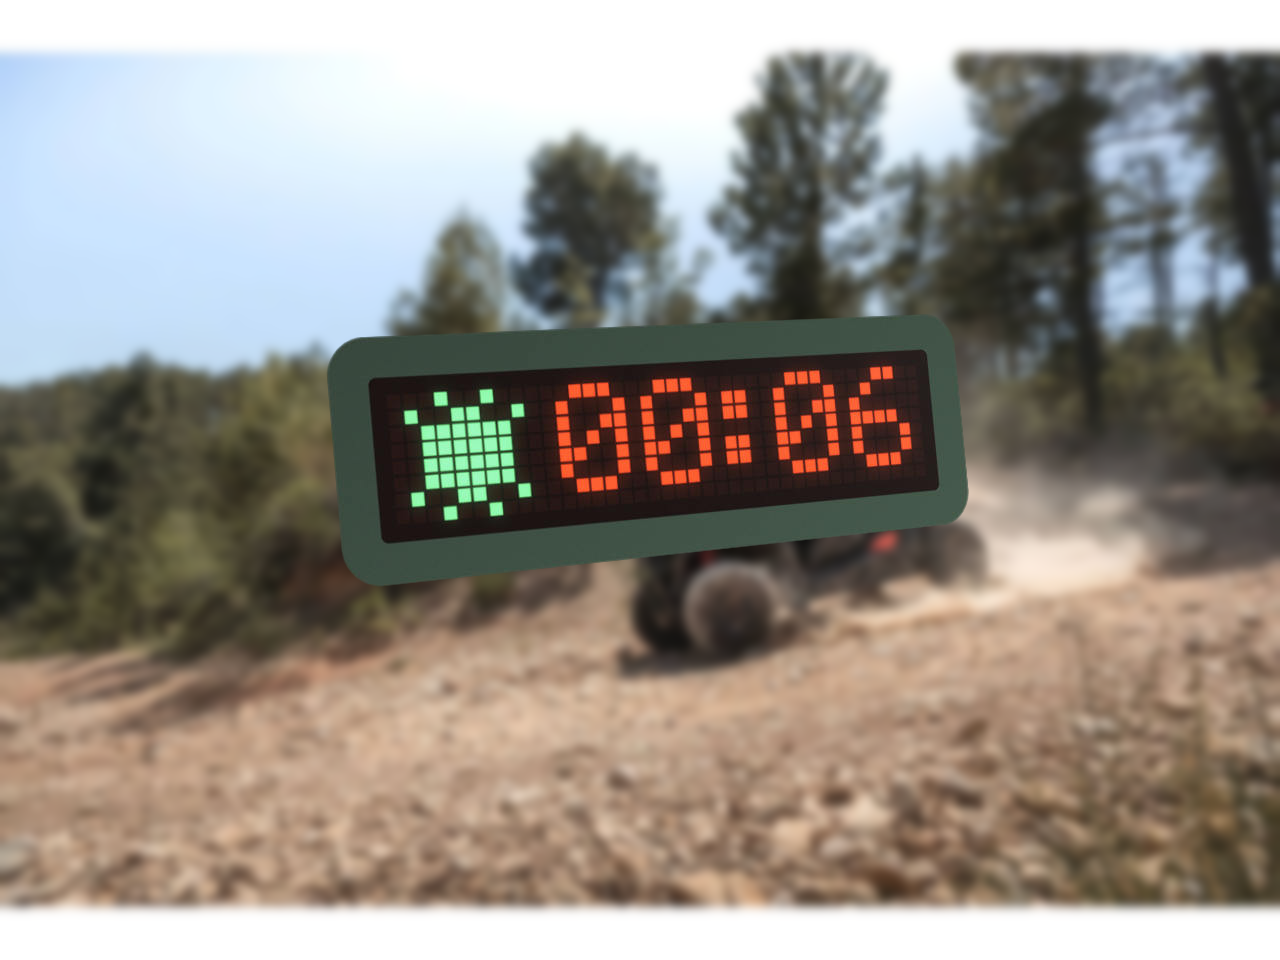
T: 0:06
